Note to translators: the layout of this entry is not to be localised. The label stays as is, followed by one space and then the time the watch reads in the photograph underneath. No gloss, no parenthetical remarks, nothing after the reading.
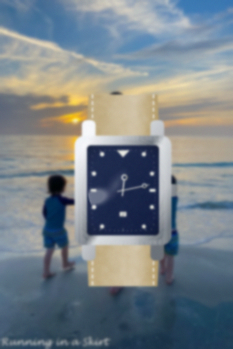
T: 12:13
